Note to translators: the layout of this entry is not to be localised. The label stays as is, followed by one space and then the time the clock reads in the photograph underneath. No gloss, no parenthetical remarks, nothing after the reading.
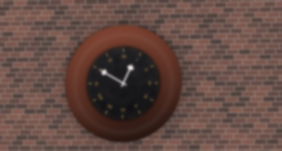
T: 12:50
